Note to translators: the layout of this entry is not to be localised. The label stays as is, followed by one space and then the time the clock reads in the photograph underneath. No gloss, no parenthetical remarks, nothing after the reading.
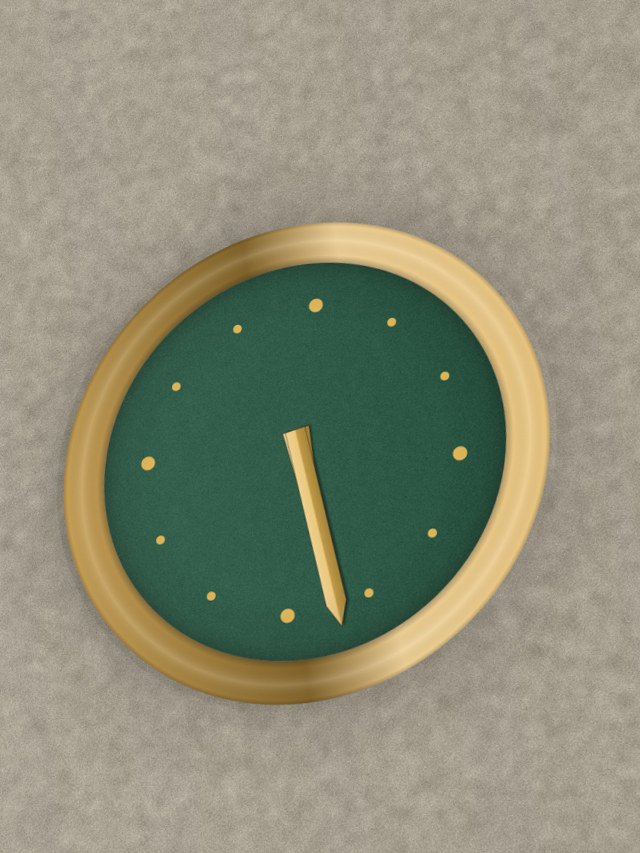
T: 5:27
